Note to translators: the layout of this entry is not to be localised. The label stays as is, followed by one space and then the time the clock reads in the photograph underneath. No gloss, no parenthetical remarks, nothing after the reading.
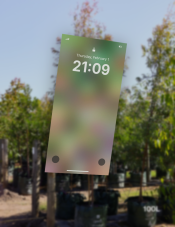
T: 21:09
